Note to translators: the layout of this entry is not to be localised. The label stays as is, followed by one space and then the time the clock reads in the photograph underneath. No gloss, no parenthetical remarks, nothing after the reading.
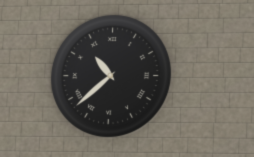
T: 10:38
